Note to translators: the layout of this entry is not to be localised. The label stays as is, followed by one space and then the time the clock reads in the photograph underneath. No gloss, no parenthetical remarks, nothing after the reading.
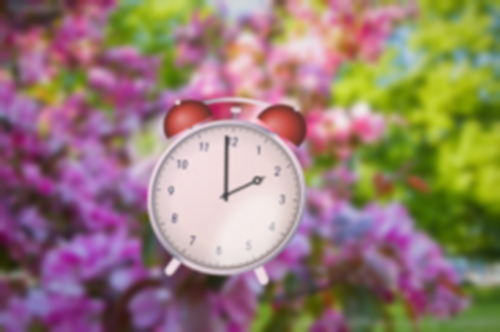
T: 1:59
